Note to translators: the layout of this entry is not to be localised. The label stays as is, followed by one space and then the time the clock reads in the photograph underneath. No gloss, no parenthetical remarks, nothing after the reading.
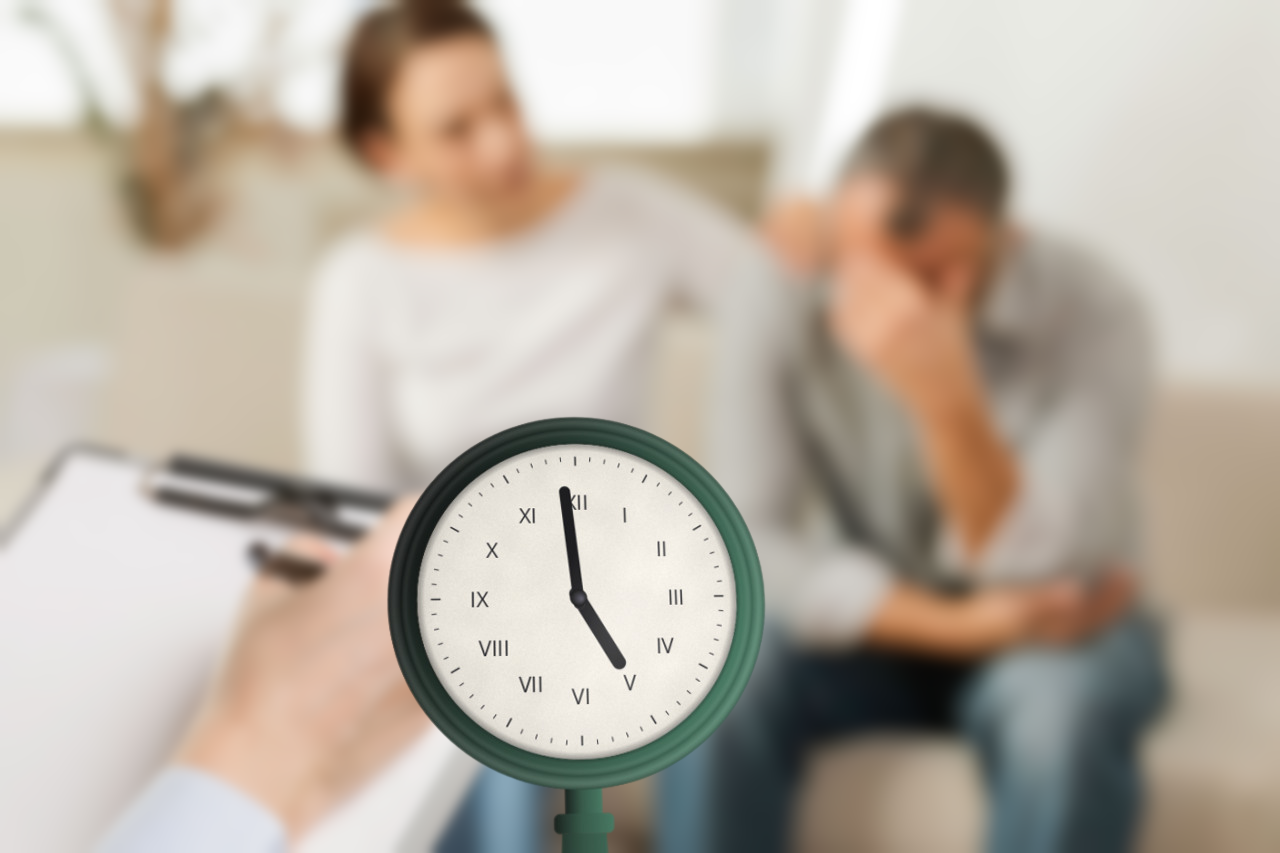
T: 4:59
